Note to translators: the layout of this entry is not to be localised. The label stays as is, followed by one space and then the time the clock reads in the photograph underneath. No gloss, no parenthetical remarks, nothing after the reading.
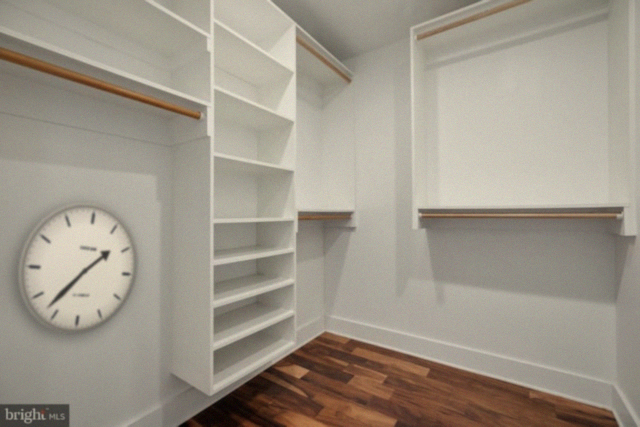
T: 1:37
